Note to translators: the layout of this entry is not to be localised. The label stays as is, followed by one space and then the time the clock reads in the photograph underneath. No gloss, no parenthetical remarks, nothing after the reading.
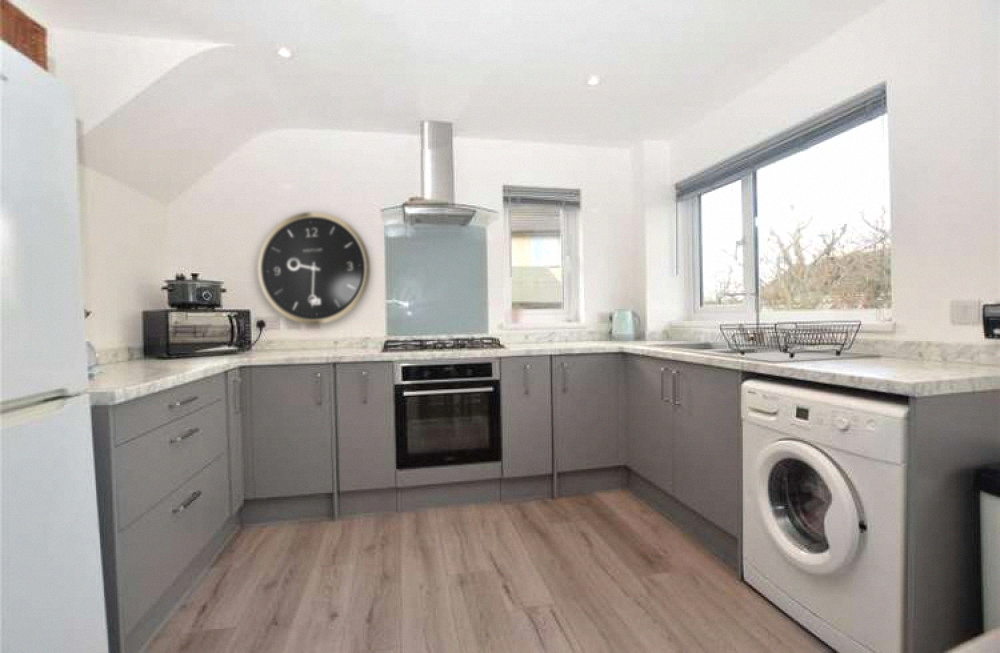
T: 9:31
